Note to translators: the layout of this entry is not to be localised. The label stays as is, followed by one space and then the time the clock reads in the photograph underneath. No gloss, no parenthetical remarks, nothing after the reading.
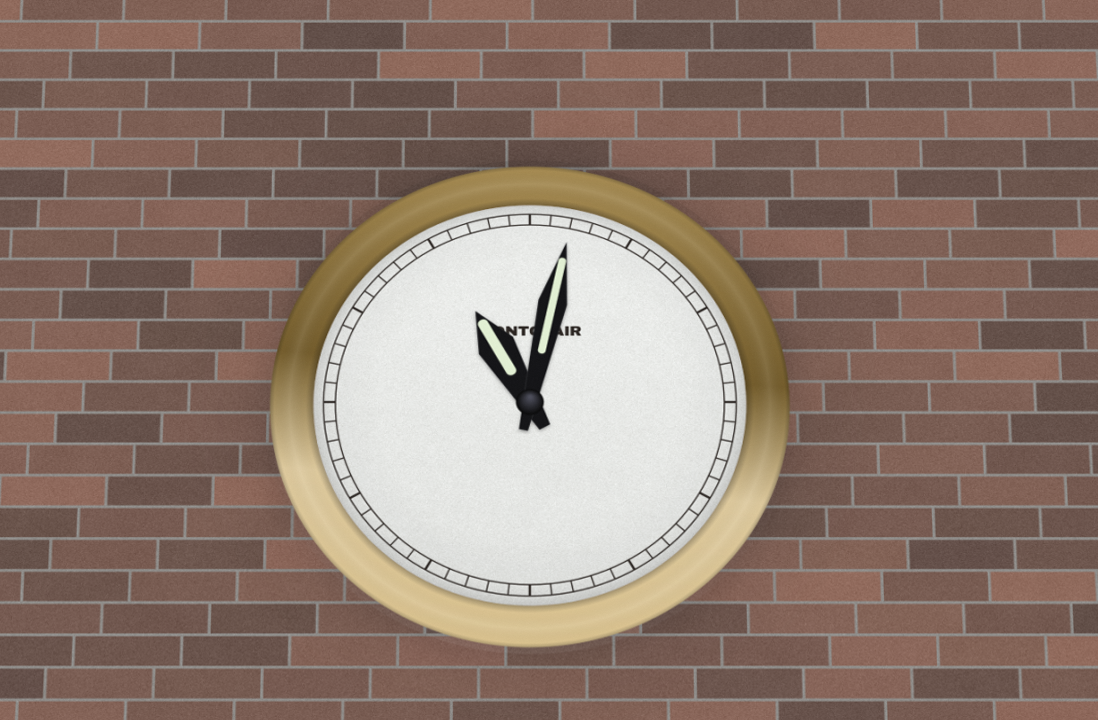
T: 11:02
